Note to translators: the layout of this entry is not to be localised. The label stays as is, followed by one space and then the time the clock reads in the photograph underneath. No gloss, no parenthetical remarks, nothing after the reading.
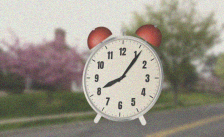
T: 8:06
